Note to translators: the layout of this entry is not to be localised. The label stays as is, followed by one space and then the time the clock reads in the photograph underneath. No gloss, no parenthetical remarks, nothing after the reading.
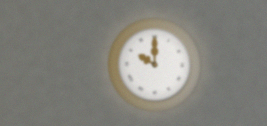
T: 10:00
